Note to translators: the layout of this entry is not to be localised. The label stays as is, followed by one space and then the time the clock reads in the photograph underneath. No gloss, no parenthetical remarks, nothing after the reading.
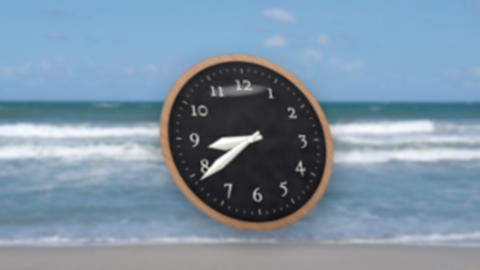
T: 8:39
